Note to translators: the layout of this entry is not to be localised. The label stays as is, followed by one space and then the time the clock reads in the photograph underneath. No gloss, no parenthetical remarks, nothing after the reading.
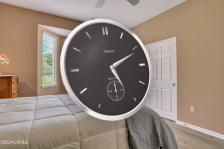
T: 5:11
